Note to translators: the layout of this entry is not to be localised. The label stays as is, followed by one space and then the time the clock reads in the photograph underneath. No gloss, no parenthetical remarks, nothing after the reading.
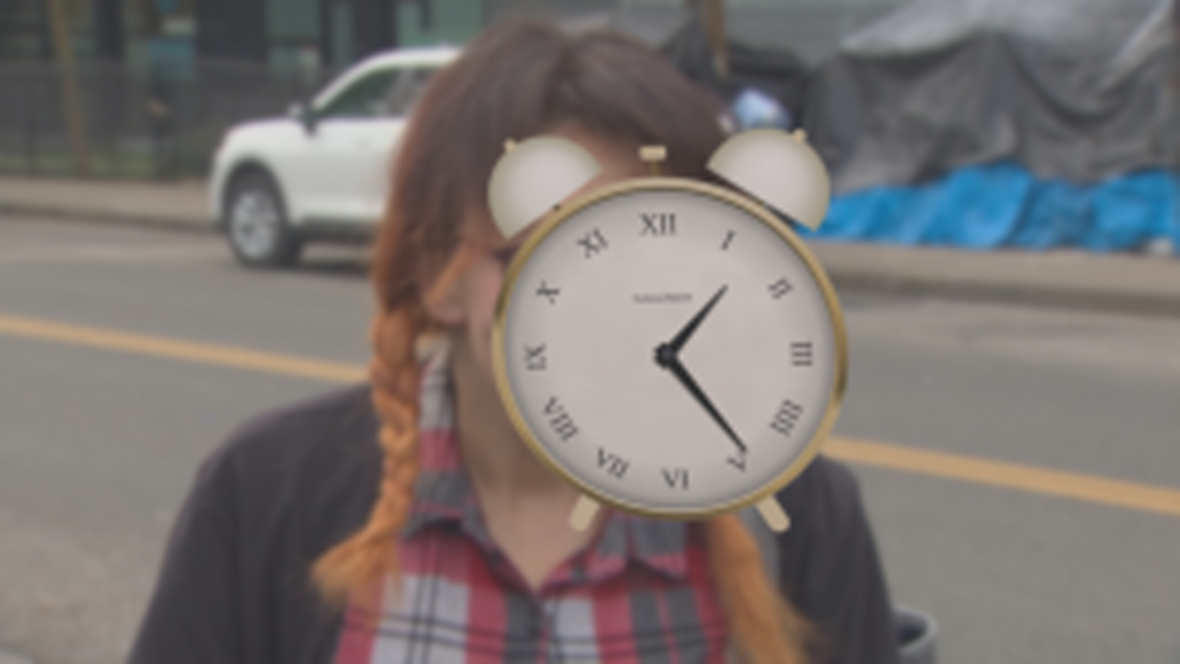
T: 1:24
